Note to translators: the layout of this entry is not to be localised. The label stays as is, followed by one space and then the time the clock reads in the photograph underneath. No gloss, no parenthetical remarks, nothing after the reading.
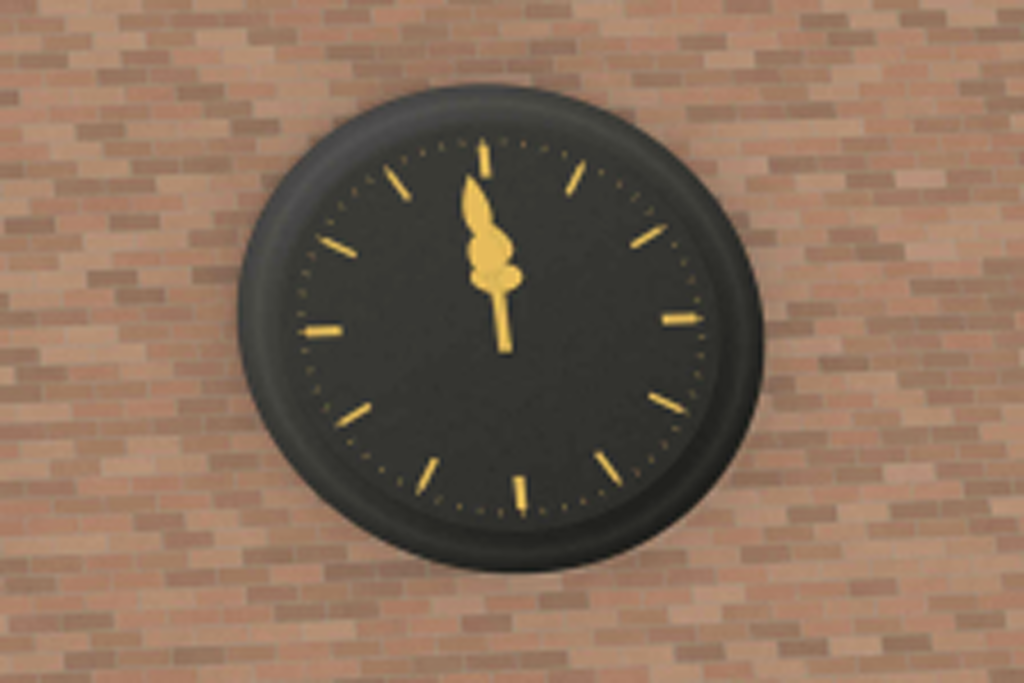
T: 11:59
